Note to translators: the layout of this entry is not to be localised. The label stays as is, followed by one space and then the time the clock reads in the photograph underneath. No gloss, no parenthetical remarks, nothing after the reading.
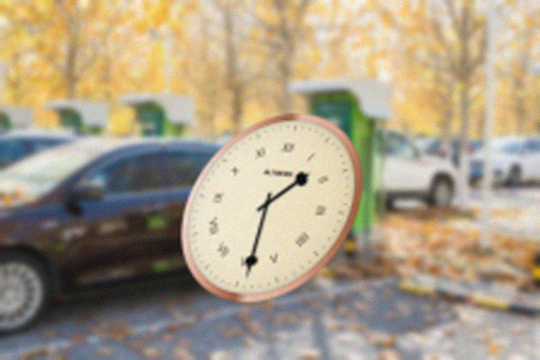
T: 1:29
